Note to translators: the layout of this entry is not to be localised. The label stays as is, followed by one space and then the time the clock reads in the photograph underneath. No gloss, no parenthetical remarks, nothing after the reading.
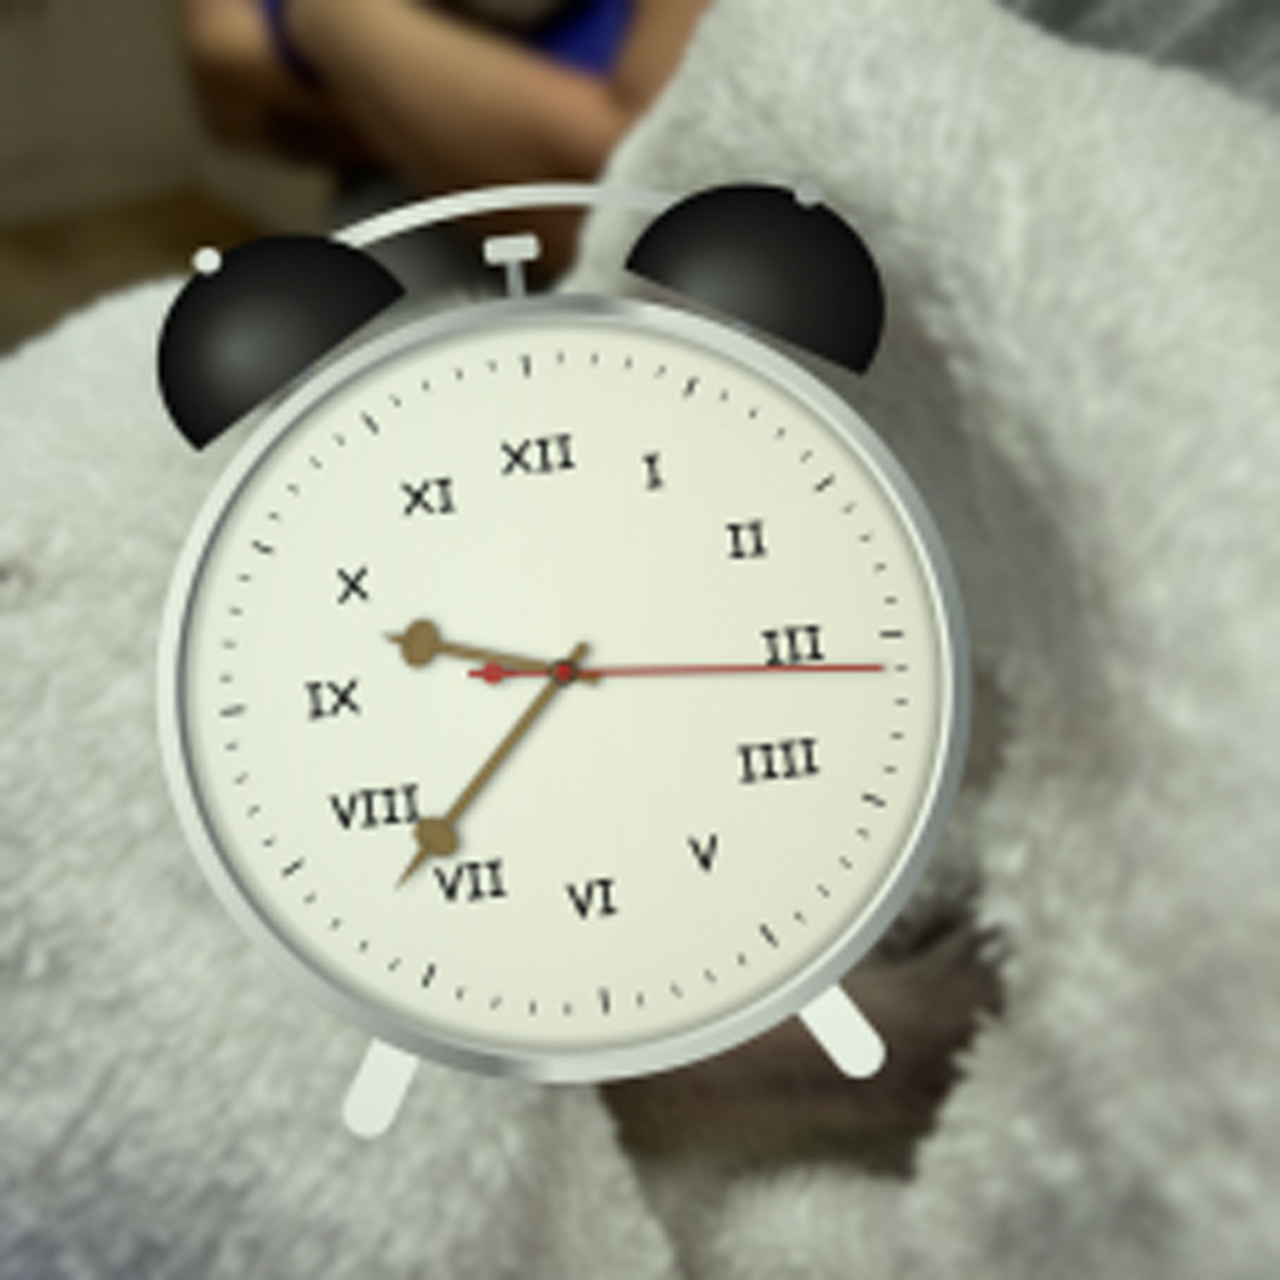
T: 9:37:16
